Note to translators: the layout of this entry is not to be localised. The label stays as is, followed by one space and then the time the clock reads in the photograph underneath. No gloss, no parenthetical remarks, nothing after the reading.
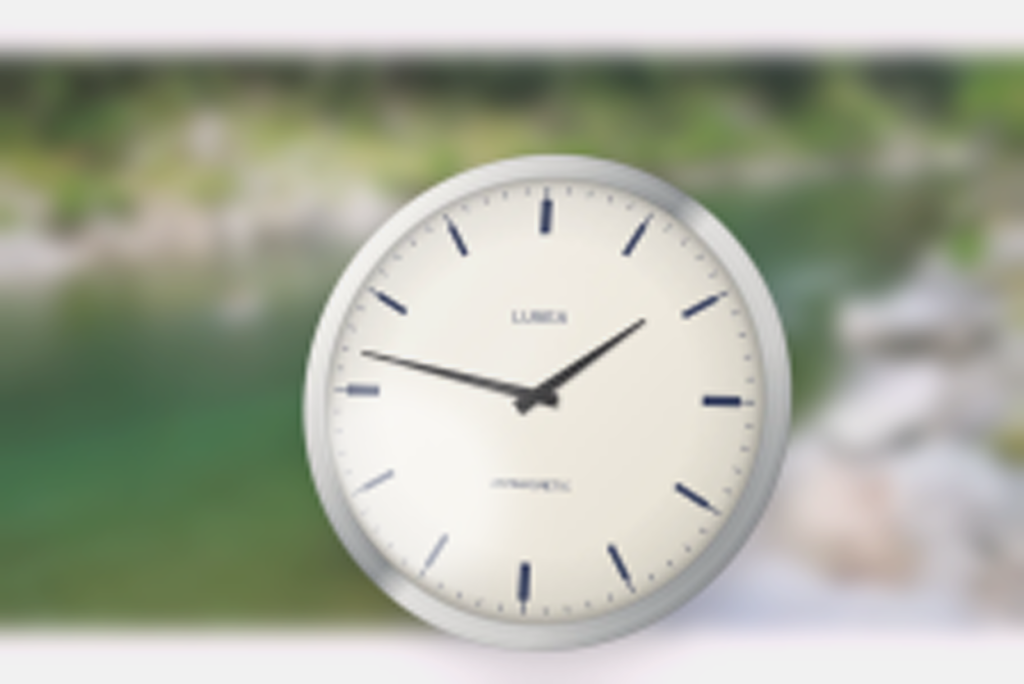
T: 1:47
